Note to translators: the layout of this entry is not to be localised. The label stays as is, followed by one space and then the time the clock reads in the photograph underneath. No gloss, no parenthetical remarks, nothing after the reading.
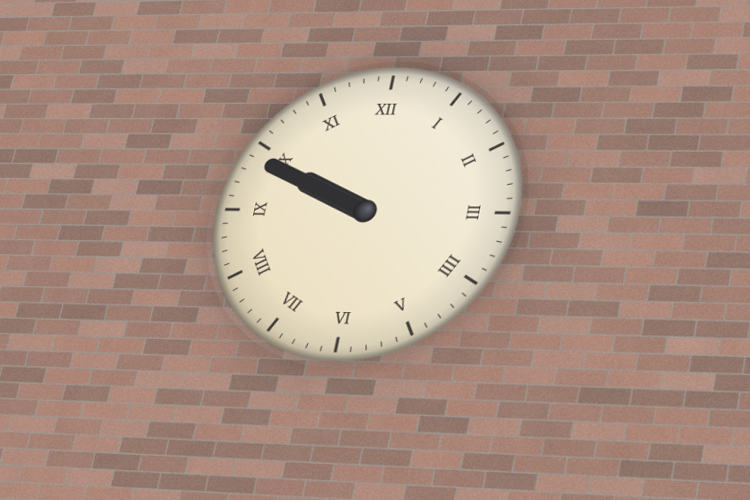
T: 9:49
